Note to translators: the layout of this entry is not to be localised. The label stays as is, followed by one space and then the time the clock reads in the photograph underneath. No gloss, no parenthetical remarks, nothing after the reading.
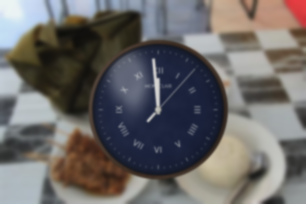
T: 11:59:07
